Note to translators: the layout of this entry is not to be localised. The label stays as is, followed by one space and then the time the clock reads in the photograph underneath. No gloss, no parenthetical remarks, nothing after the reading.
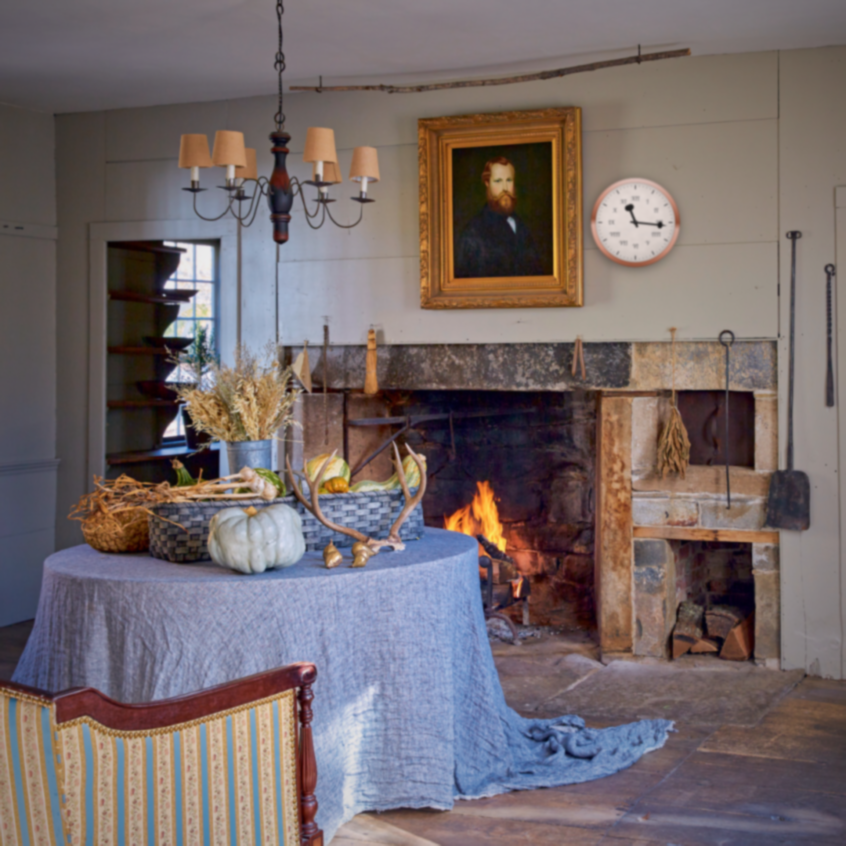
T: 11:16
